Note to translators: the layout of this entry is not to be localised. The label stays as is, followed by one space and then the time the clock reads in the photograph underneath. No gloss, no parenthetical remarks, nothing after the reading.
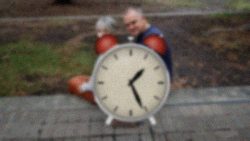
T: 1:26
